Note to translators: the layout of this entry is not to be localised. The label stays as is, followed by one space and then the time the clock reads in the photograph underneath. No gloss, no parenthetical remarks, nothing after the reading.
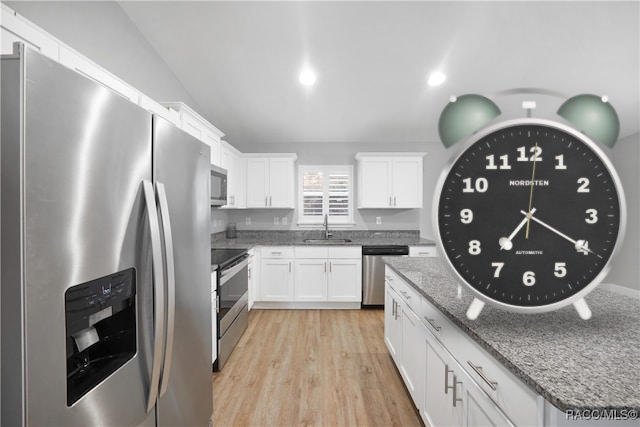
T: 7:20:01
